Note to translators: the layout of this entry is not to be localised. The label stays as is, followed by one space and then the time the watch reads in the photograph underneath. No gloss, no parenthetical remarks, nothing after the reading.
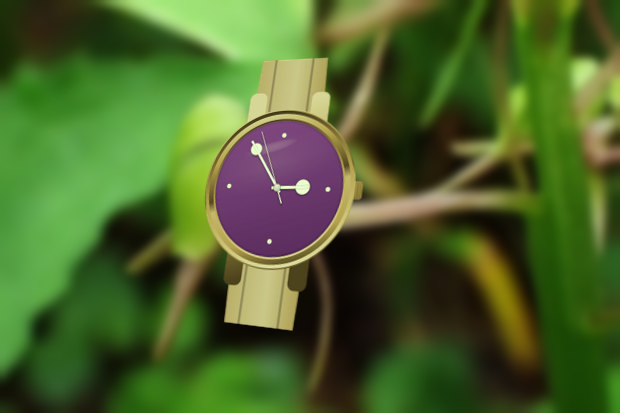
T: 2:53:56
